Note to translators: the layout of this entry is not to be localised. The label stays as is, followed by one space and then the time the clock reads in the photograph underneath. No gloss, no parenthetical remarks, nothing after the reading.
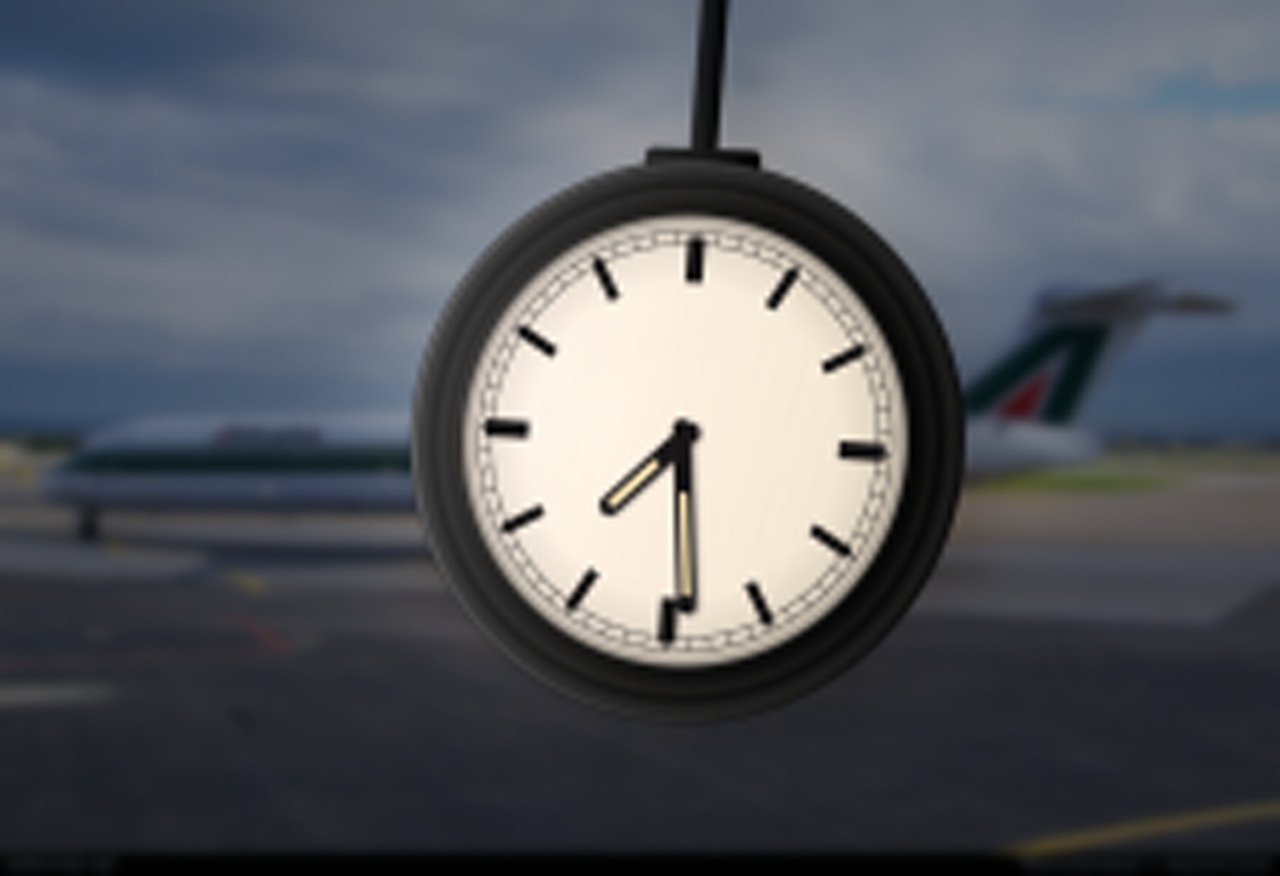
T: 7:29
